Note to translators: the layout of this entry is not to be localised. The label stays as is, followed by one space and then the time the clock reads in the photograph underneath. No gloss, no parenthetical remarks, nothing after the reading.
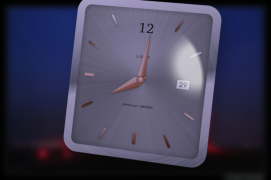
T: 8:01
